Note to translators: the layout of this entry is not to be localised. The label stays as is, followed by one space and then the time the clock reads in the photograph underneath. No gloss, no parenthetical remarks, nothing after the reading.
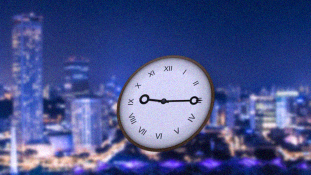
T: 9:15
